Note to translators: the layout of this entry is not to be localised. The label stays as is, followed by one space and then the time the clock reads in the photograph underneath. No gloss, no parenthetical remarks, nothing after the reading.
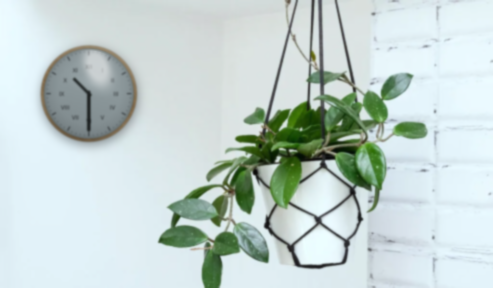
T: 10:30
